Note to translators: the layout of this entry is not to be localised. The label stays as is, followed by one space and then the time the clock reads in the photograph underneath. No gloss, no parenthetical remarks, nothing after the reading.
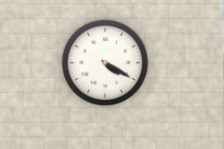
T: 4:20
